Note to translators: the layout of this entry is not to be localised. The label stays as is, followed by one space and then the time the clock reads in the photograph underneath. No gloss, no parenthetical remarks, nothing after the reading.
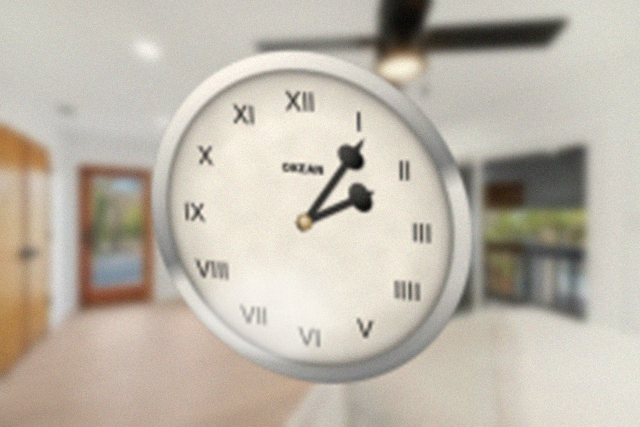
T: 2:06
